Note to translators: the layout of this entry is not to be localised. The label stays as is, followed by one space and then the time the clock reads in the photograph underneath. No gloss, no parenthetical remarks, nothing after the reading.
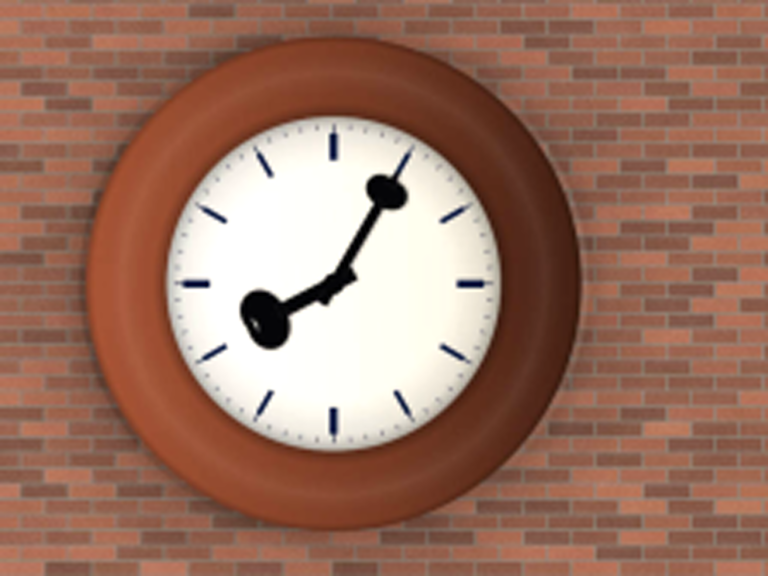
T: 8:05
